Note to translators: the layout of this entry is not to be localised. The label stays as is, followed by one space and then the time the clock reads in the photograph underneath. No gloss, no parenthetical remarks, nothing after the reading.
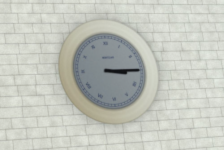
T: 3:15
